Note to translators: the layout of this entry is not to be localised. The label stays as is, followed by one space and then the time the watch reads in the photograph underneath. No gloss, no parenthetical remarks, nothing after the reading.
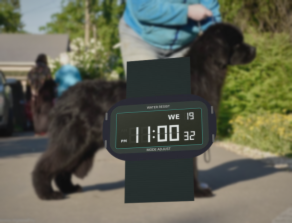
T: 11:00:32
